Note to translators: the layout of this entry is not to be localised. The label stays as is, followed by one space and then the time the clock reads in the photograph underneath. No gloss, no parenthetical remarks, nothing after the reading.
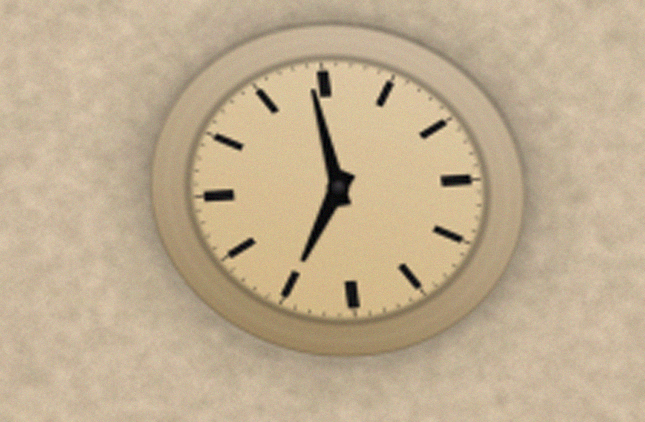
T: 6:59
